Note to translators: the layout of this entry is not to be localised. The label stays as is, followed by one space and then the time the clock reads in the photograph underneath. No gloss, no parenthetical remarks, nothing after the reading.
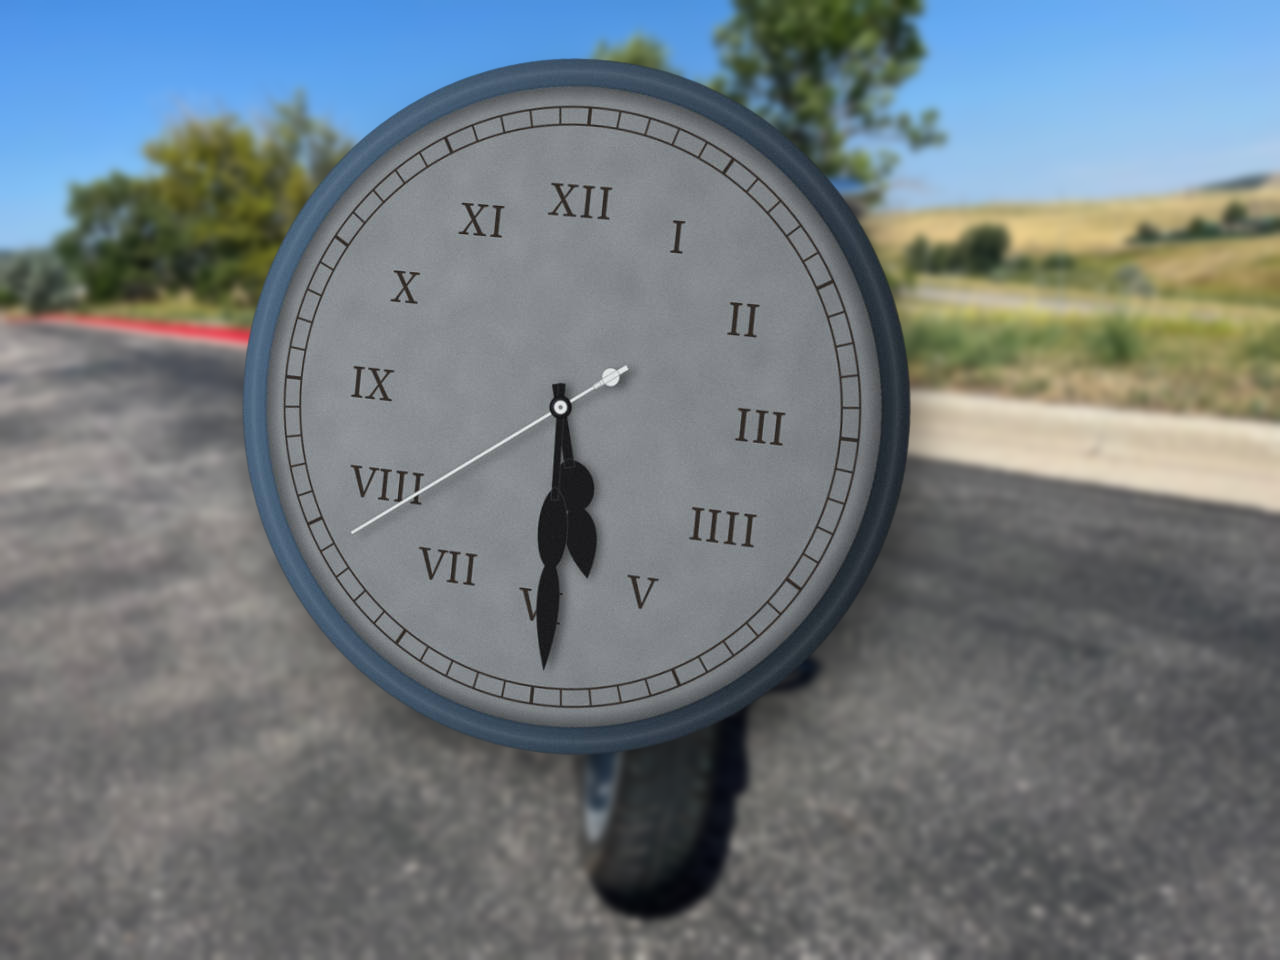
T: 5:29:39
